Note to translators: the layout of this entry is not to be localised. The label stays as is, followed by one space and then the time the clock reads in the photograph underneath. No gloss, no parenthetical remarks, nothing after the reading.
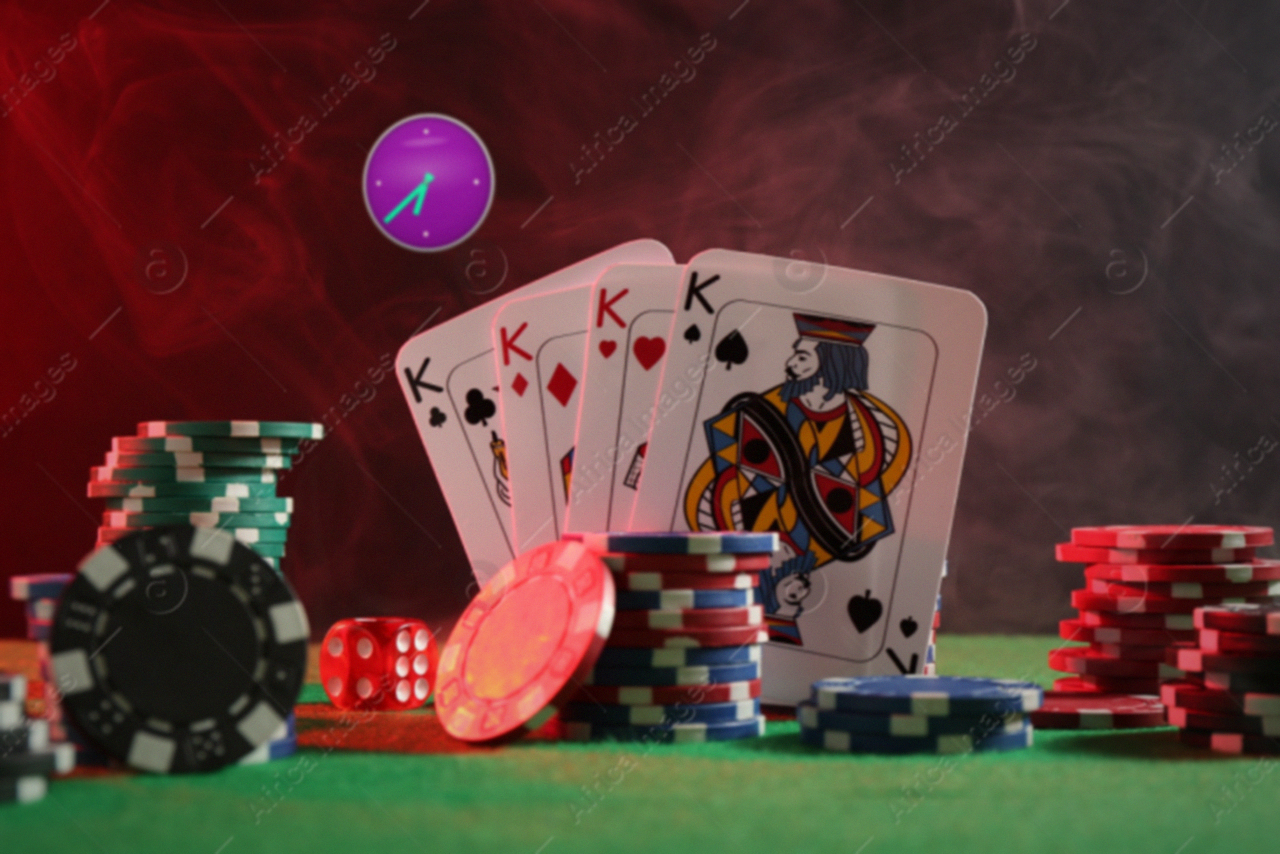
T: 6:38
